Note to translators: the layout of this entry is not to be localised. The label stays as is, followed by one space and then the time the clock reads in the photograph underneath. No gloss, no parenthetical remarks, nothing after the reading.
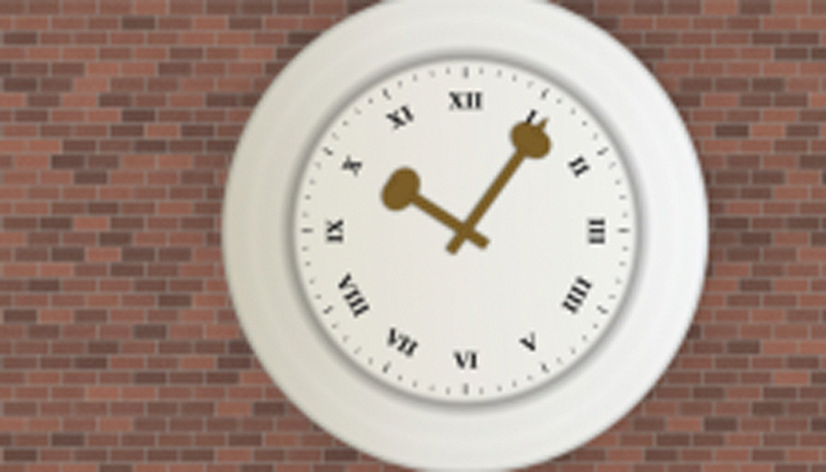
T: 10:06
